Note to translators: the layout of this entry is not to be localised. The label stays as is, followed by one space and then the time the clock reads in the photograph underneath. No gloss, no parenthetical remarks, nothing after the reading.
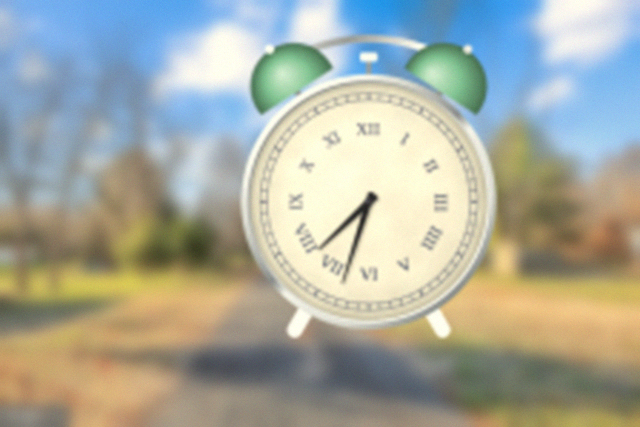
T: 7:33
